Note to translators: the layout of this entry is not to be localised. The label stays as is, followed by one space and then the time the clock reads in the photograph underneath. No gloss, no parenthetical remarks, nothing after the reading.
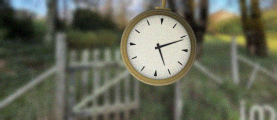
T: 5:11
